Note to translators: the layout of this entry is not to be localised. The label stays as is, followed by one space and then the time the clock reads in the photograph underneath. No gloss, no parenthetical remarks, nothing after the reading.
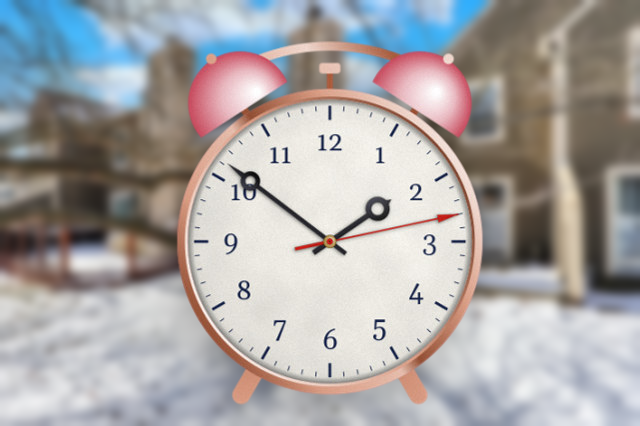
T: 1:51:13
